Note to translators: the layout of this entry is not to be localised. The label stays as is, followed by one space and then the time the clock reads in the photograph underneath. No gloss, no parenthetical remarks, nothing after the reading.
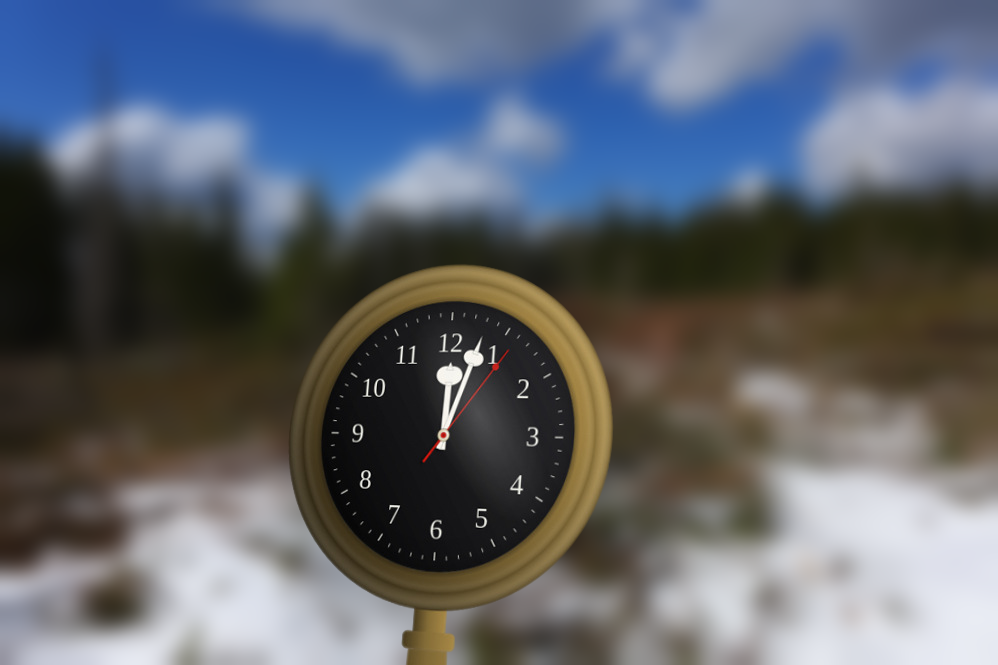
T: 12:03:06
